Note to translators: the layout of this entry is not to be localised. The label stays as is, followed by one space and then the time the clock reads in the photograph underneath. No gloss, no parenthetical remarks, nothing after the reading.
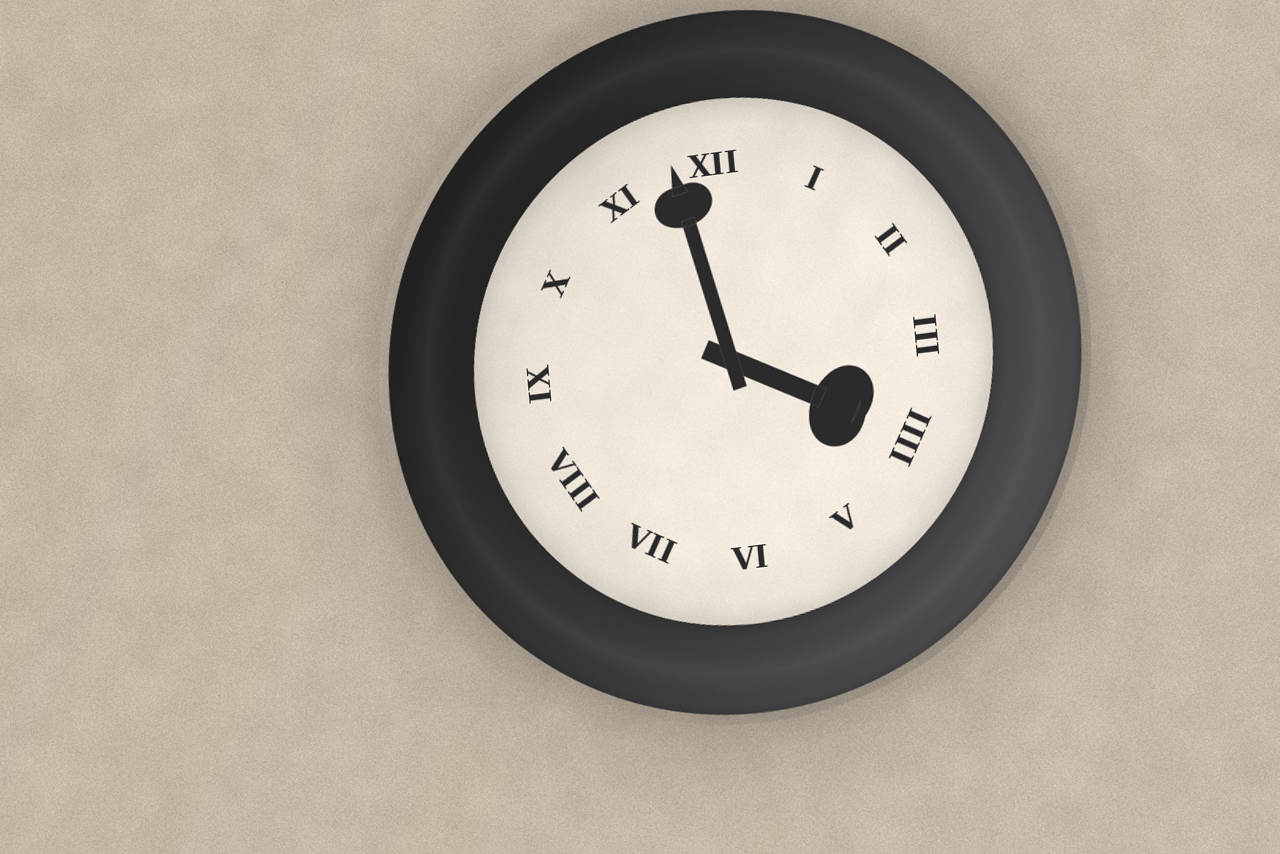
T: 3:58
